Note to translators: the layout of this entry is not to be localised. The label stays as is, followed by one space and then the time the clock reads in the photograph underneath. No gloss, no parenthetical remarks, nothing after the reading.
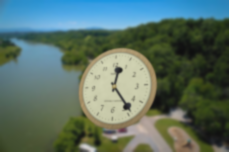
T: 12:24
